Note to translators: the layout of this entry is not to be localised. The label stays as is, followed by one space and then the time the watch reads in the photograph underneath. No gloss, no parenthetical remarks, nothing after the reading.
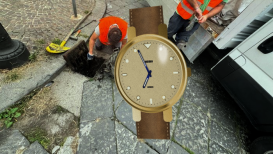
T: 6:56
